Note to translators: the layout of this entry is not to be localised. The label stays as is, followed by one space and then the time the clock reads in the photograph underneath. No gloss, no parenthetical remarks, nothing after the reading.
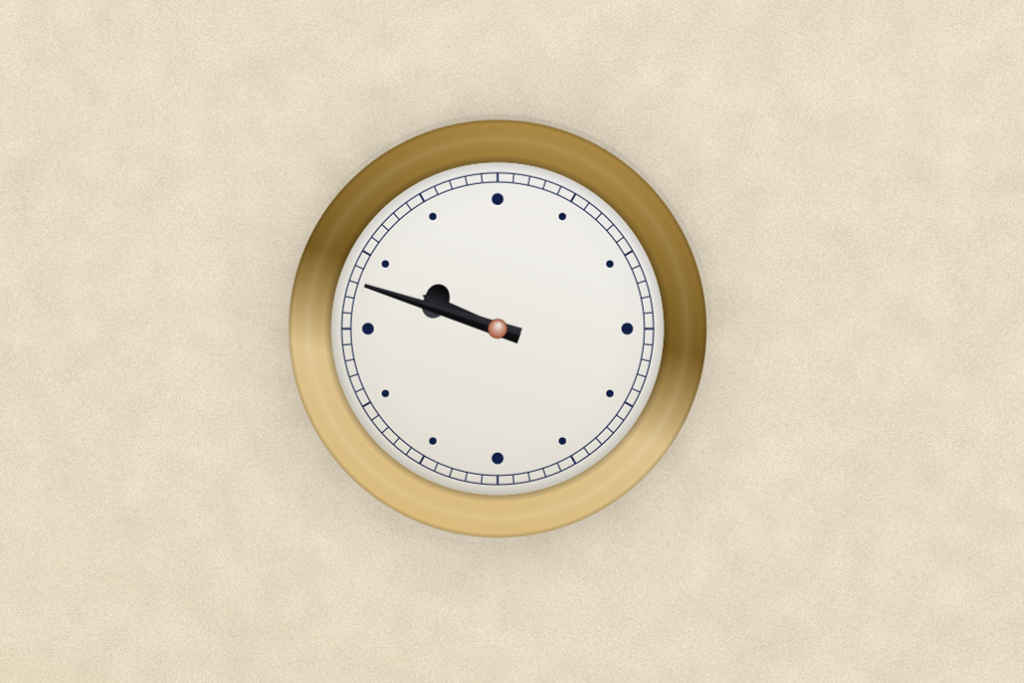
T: 9:48
